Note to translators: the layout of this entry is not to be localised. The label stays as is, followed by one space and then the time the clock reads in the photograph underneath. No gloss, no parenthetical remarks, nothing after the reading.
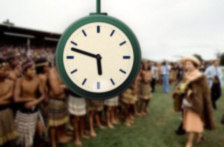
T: 5:48
